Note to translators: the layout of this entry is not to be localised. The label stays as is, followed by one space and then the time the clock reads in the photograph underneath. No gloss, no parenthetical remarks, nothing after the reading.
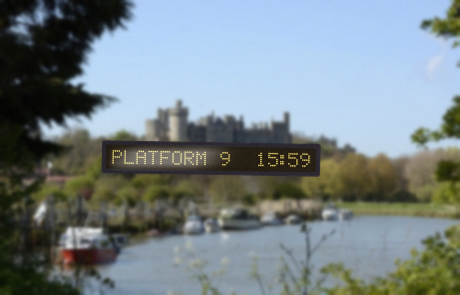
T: 15:59
